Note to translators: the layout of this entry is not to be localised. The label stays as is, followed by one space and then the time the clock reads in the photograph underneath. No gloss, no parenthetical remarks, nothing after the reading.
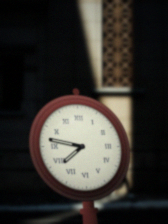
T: 7:47
